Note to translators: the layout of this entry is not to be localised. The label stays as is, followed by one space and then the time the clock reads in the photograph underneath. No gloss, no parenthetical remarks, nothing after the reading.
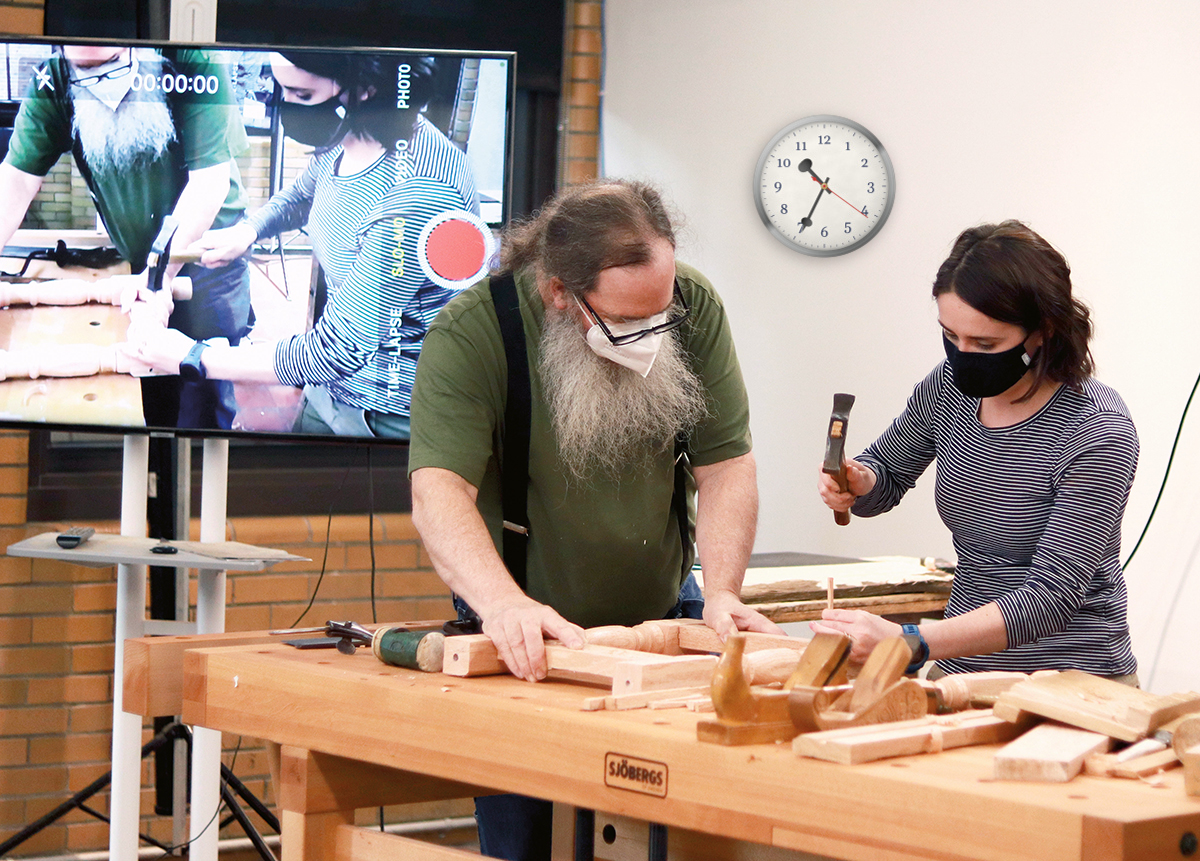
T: 10:34:21
